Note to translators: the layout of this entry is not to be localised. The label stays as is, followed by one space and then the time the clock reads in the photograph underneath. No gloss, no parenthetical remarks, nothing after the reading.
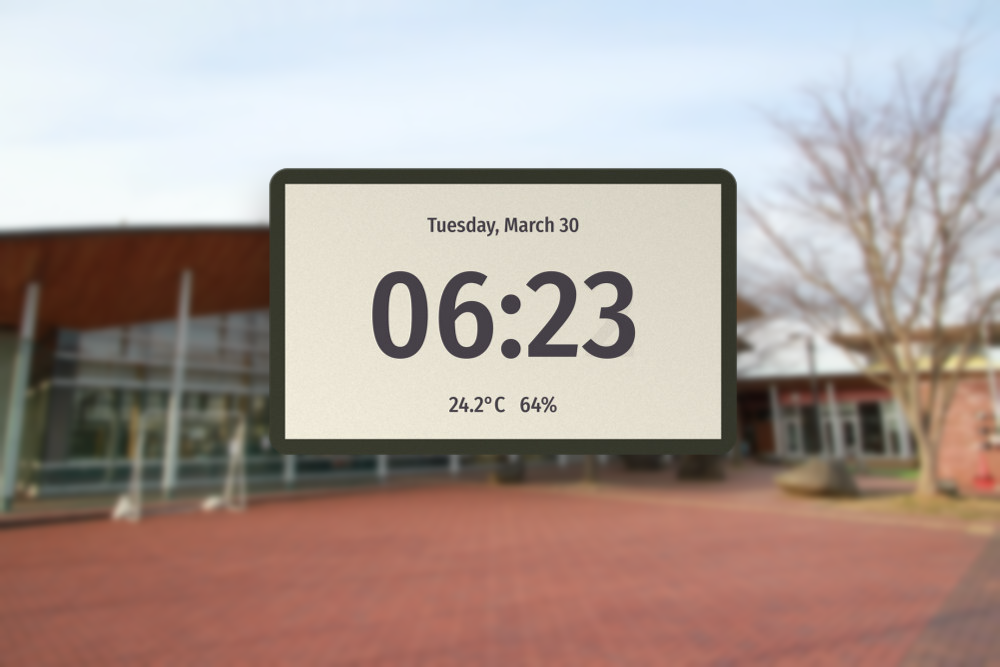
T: 6:23
